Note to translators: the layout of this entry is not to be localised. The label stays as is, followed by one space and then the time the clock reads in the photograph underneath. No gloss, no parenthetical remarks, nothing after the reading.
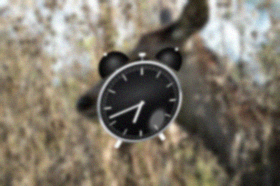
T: 6:42
